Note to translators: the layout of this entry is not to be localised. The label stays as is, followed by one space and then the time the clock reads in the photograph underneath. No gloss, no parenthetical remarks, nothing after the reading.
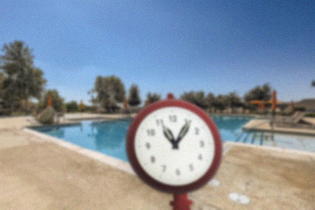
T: 11:06
